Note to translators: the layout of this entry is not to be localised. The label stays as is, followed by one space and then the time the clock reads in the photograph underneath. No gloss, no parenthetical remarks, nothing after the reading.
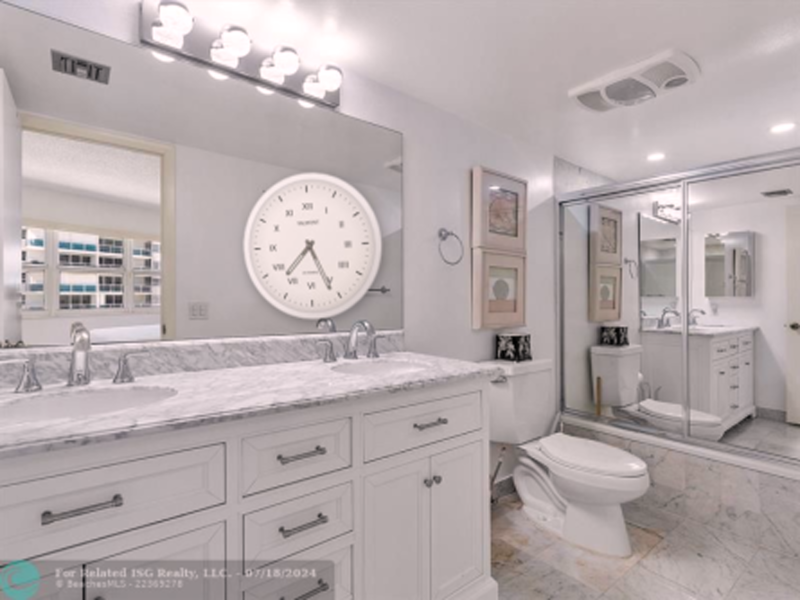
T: 7:26
